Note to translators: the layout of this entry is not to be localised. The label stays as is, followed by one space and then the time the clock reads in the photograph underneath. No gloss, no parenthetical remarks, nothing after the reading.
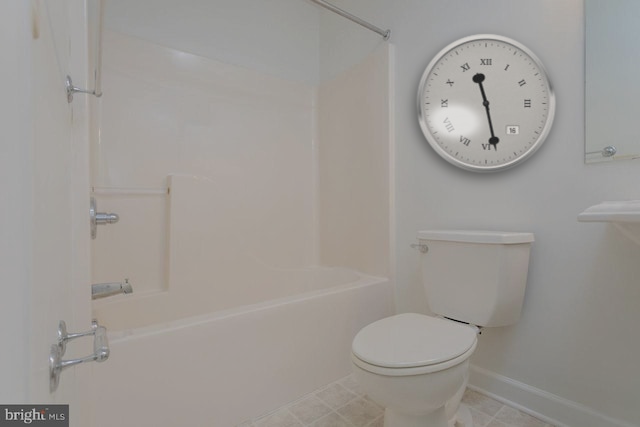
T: 11:28
